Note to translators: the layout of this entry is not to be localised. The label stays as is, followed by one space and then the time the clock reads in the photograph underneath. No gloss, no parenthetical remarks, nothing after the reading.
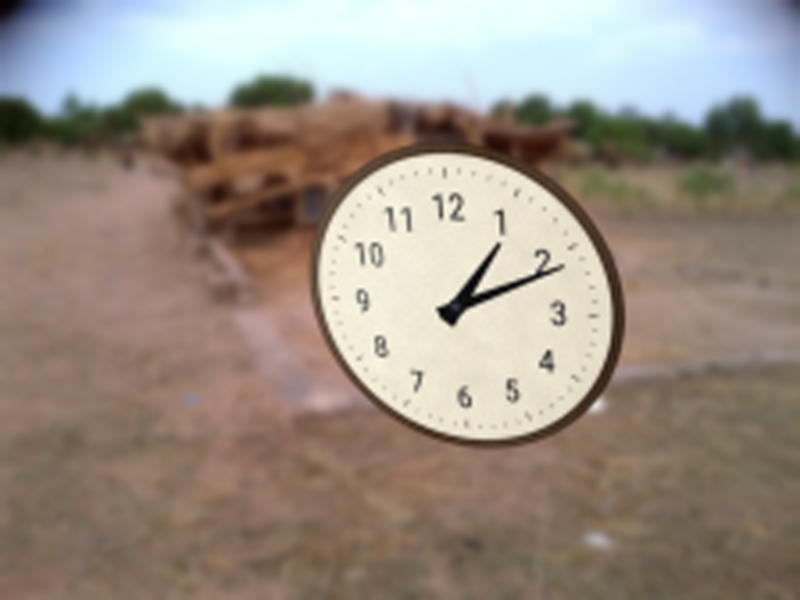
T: 1:11
